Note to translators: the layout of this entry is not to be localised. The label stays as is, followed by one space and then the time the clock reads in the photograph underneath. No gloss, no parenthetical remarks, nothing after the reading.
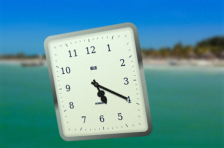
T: 5:20
